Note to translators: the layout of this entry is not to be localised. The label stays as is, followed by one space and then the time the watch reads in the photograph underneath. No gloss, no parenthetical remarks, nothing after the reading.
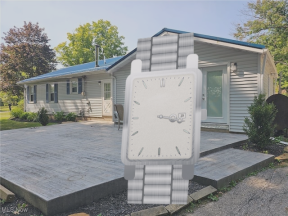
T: 3:17
